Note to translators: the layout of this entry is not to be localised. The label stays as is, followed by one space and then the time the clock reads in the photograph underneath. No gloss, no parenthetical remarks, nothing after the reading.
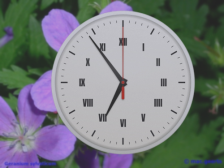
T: 6:54:00
